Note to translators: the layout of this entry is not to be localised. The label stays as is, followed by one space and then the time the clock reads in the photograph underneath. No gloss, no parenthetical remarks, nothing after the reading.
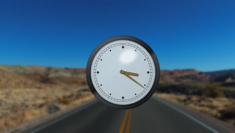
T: 3:21
